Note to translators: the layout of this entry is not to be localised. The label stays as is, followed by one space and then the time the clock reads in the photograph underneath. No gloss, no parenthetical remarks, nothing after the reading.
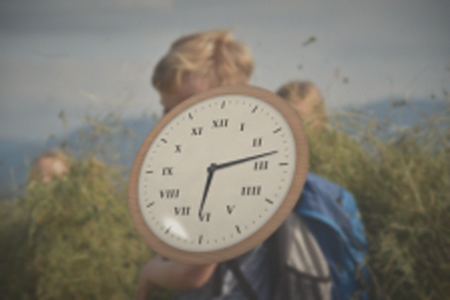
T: 6:13
